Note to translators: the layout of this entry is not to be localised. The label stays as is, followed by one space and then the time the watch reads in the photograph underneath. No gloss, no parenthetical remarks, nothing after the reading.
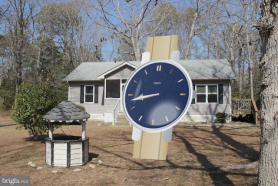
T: 8:43
